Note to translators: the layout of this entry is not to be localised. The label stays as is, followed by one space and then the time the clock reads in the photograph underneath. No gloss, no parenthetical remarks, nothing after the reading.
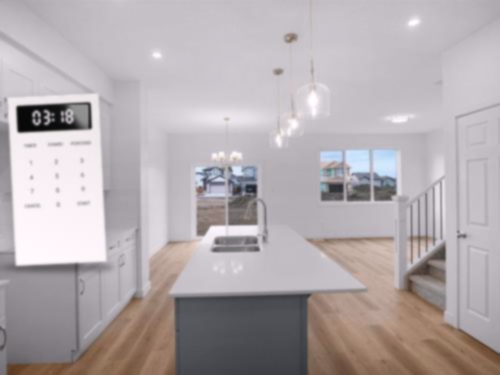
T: 3:18
